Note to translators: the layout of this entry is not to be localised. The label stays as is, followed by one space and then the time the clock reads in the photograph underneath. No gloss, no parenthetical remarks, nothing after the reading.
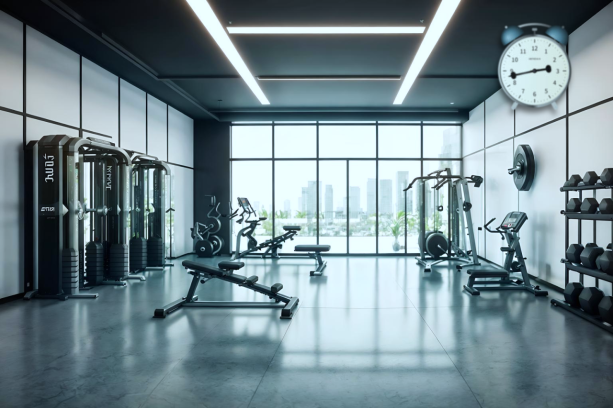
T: 2:43
